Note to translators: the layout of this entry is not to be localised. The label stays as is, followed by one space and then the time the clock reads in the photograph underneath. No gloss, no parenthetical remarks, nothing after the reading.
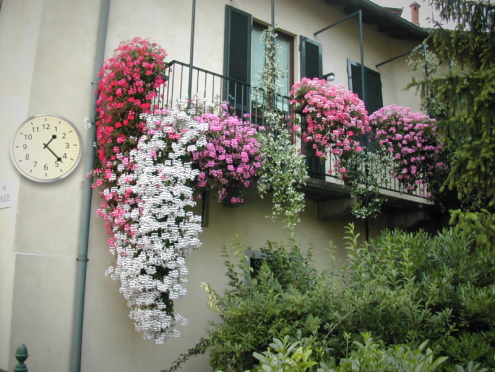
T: 1:23
